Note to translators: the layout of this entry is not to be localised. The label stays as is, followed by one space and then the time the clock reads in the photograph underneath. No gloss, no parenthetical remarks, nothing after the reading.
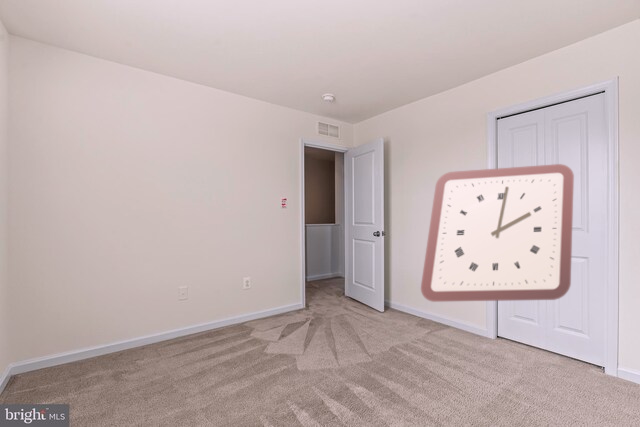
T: 2:01
